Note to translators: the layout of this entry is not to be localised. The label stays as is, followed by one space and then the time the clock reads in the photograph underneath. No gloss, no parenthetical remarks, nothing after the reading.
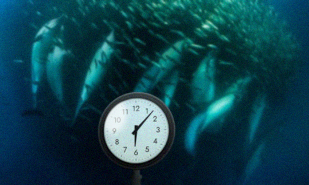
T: 6:07
